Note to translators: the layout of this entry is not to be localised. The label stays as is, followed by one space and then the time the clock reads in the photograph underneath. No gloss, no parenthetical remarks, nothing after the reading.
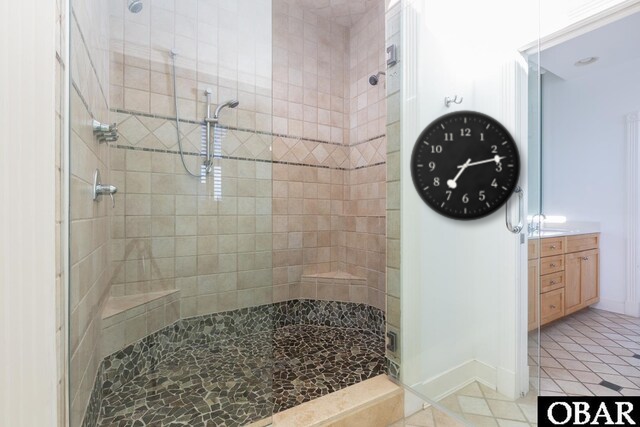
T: 7:13
